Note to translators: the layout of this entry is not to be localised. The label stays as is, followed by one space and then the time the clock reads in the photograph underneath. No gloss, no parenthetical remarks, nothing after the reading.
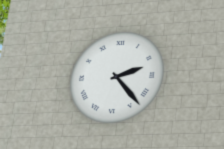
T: 2:23
